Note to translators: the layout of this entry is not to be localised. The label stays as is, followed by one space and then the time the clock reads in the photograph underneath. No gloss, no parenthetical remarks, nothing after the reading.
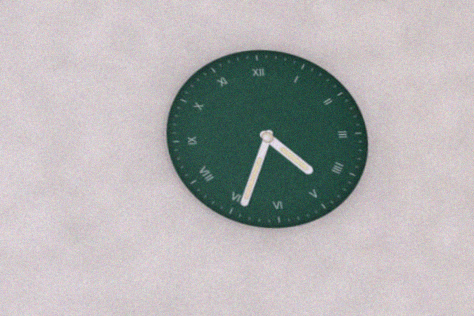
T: 4:34
